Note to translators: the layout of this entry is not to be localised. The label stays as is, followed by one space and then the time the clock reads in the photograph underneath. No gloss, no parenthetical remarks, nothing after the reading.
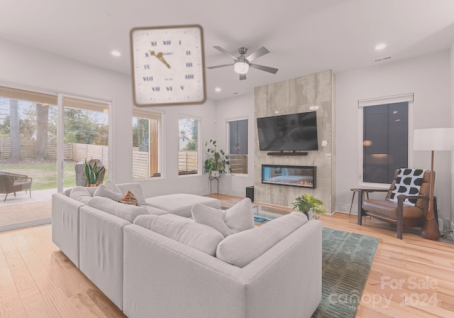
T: 10:52
